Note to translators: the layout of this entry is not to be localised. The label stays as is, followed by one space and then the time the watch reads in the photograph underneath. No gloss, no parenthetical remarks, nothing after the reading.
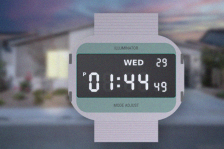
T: 1:44:49
